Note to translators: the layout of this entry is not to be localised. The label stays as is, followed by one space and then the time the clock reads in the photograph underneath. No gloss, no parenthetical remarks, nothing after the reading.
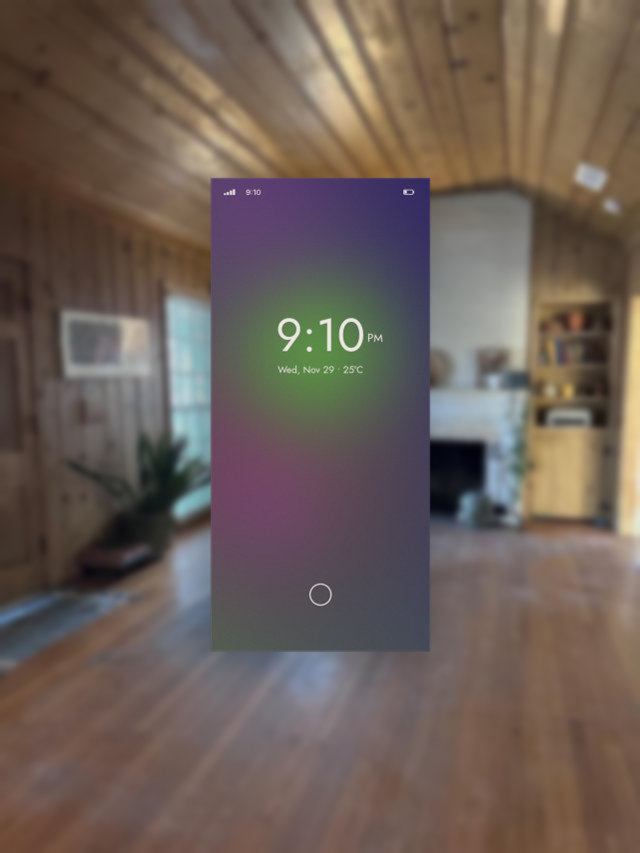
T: 9:10
